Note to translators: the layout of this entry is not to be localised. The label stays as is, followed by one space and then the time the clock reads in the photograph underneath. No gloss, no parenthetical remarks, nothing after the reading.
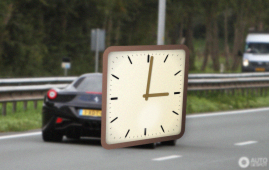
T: 3:01
